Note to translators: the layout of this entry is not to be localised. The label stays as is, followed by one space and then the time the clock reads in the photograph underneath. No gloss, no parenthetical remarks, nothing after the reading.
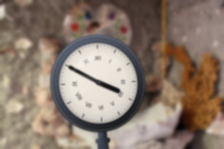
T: 3:50
